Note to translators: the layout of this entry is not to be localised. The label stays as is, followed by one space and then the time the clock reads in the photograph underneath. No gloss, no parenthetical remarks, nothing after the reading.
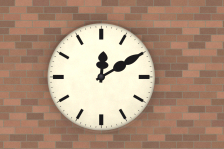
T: 12:10
